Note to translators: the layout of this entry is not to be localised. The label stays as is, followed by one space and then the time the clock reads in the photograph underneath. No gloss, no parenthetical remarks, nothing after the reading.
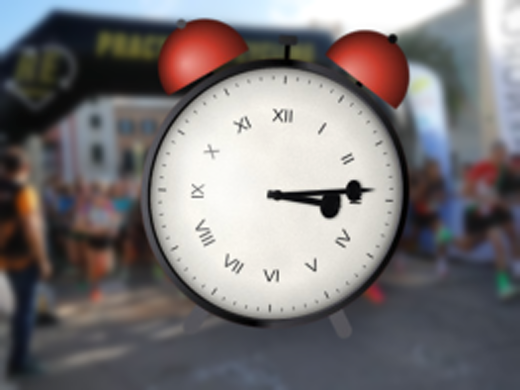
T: 3:14
